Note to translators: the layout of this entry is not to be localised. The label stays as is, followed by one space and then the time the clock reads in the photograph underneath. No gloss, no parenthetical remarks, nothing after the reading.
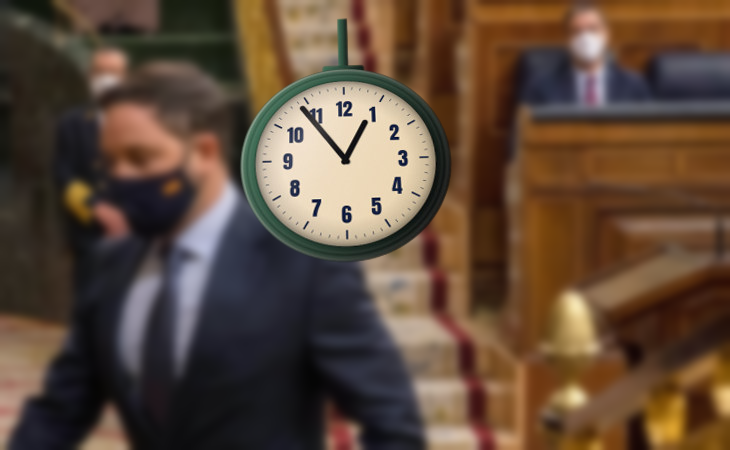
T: 12:54
